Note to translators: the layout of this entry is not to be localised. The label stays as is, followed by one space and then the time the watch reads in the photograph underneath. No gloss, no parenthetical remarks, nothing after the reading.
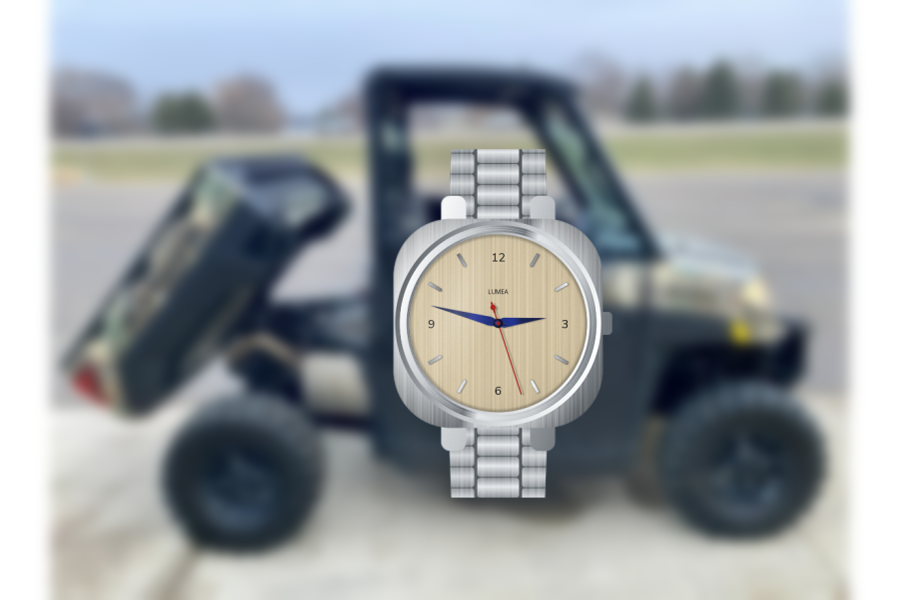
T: 2:47:27
